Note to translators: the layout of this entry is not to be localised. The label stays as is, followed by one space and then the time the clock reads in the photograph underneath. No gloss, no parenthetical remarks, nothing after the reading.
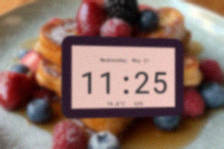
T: 11:25
